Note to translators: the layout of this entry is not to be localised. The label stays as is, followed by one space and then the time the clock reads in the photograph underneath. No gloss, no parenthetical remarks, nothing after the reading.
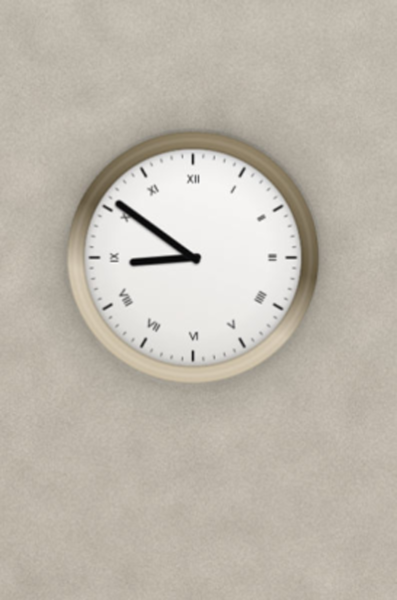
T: 8:51
